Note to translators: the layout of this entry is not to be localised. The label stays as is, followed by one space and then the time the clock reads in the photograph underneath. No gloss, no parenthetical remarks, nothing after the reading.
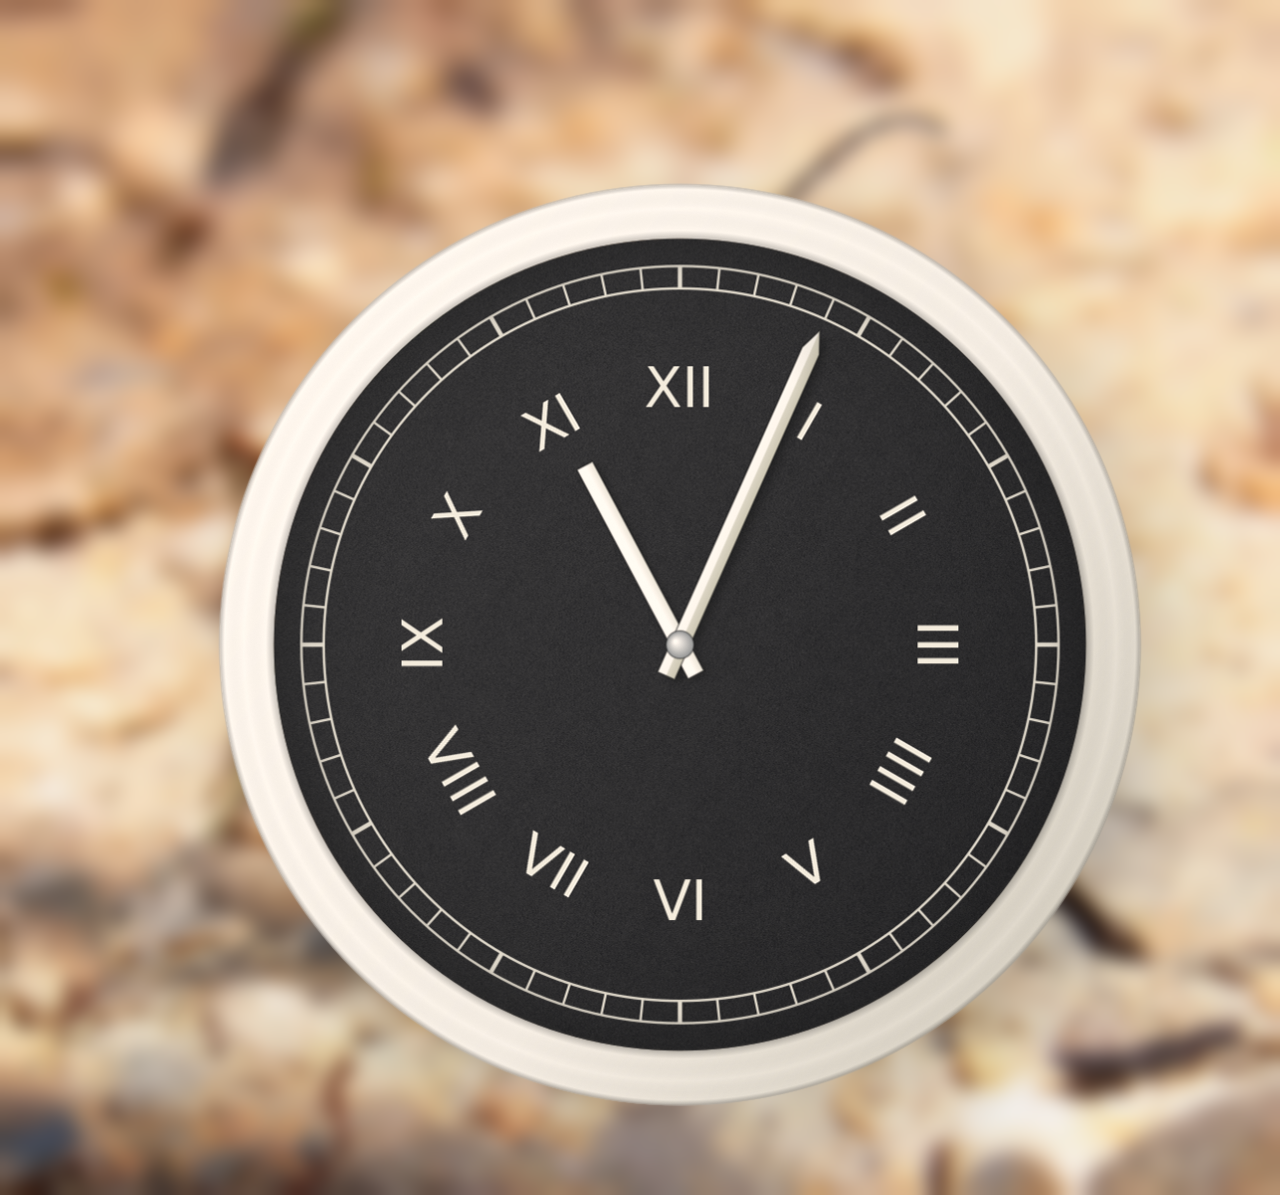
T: 11:04
